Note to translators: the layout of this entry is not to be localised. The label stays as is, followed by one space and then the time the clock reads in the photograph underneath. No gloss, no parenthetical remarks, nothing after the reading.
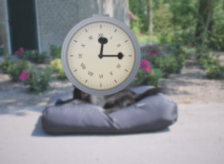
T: 12:15
